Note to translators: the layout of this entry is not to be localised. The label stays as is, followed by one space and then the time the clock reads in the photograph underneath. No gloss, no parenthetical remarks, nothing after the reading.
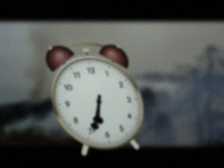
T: 6:34
